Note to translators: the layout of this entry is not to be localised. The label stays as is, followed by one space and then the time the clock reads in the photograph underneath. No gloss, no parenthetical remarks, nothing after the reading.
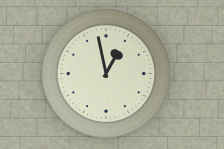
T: 12:58
